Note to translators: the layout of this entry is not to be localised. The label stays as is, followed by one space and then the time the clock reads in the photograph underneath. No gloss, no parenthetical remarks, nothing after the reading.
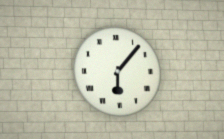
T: 6:07
